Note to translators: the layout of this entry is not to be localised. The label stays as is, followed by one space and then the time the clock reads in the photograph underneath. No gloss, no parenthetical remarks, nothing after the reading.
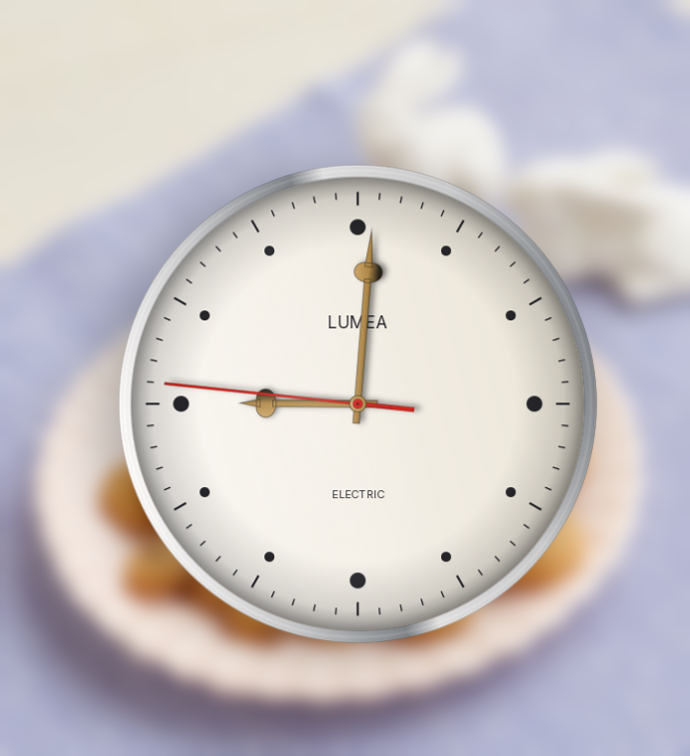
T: 9:00:46
